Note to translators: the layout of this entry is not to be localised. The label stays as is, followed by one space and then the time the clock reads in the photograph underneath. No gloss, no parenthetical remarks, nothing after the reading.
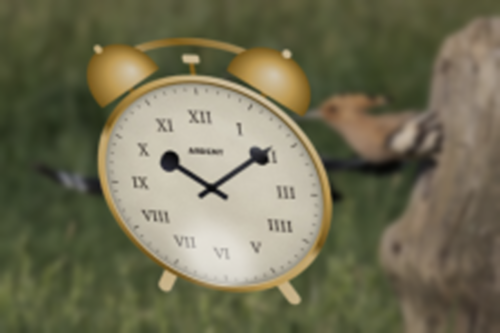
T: 10:09
